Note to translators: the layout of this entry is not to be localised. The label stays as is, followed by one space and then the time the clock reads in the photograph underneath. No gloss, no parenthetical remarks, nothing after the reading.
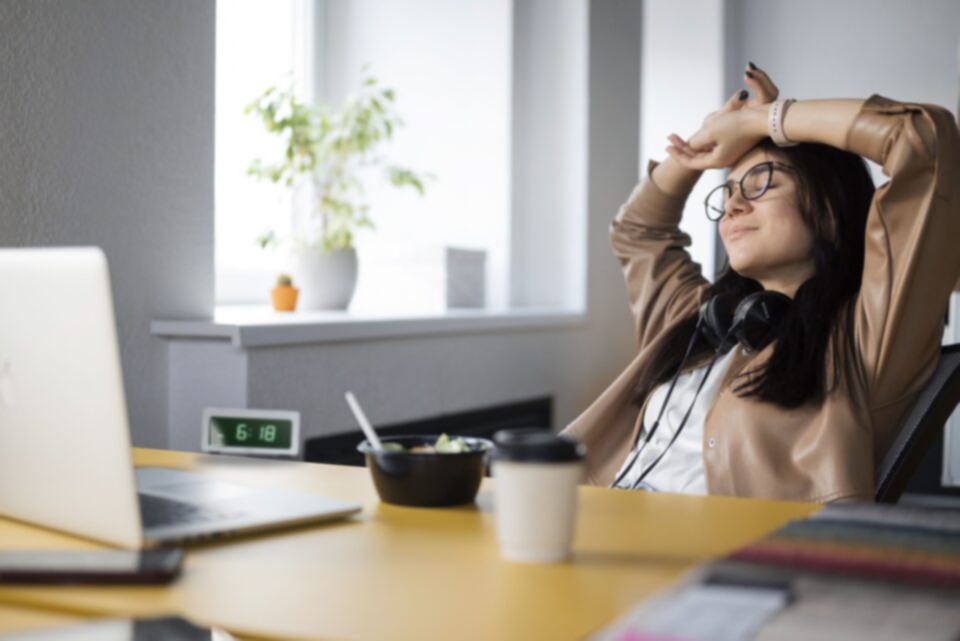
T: 6:18
